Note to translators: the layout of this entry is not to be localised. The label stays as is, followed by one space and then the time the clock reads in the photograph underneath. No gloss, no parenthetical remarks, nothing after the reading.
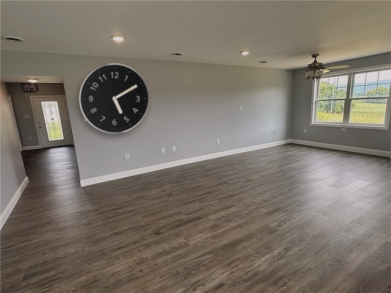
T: 5:10
